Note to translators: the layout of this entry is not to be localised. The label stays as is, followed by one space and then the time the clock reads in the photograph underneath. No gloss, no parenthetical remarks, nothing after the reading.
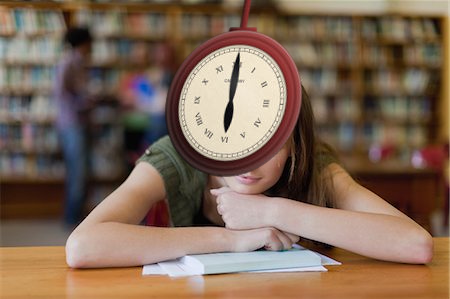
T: 6:00
